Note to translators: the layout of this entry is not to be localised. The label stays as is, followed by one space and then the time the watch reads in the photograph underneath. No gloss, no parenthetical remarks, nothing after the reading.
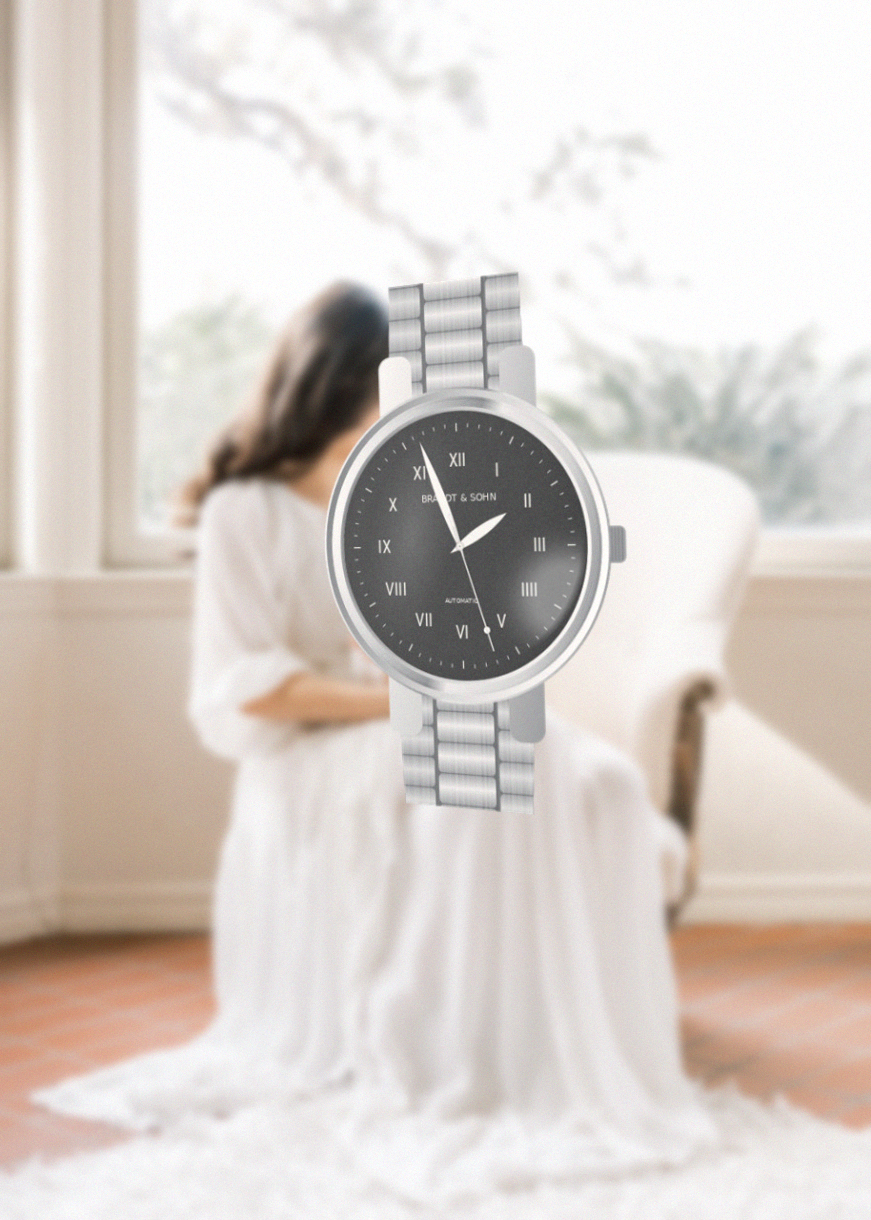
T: 1:56:27
